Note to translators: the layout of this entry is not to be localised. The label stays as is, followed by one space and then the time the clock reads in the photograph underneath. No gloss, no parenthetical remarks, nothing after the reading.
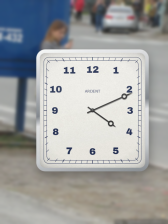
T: 4:11
